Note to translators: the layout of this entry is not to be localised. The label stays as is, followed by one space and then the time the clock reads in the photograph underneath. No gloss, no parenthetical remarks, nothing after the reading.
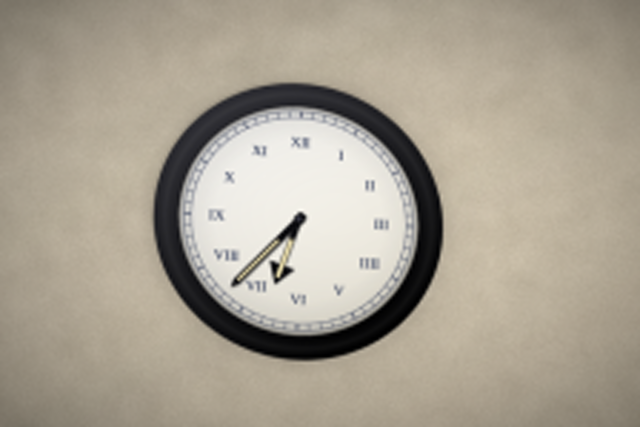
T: 6:37
